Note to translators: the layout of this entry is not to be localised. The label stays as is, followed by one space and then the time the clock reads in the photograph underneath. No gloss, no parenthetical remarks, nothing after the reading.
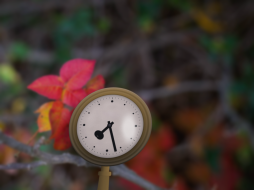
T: 7:27
